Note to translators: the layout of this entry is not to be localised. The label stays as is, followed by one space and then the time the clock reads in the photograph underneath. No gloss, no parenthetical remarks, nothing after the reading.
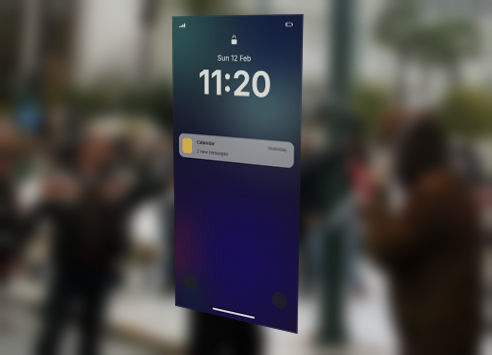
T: 11:20
